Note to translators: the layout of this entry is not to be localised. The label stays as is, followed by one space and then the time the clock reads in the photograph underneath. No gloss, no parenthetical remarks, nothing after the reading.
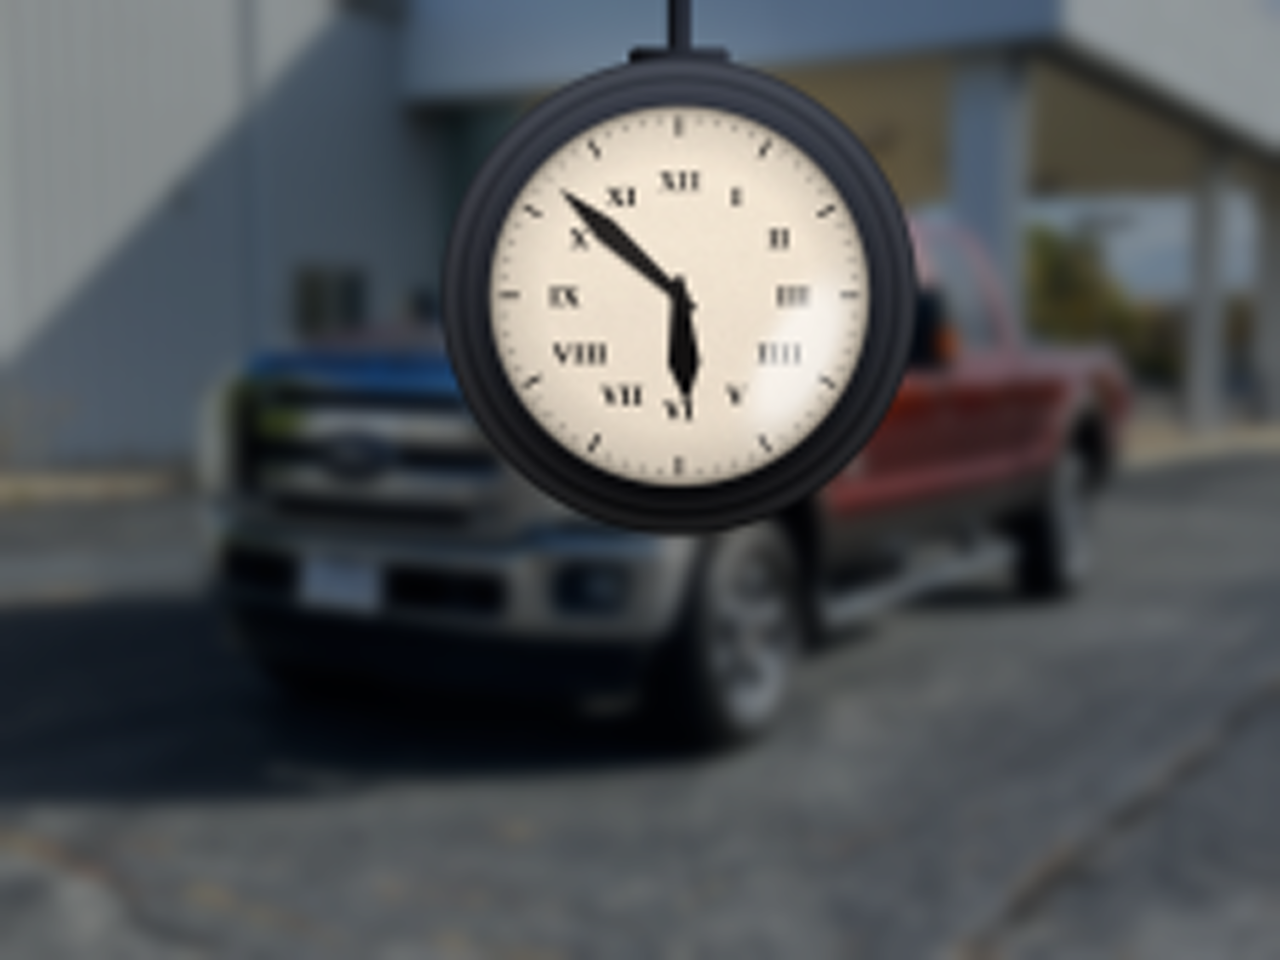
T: 5:52
